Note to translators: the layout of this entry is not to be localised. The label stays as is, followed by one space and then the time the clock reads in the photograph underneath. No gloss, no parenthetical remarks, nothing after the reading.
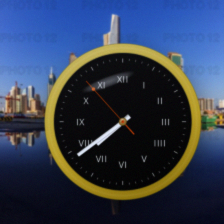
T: 7:38:53
